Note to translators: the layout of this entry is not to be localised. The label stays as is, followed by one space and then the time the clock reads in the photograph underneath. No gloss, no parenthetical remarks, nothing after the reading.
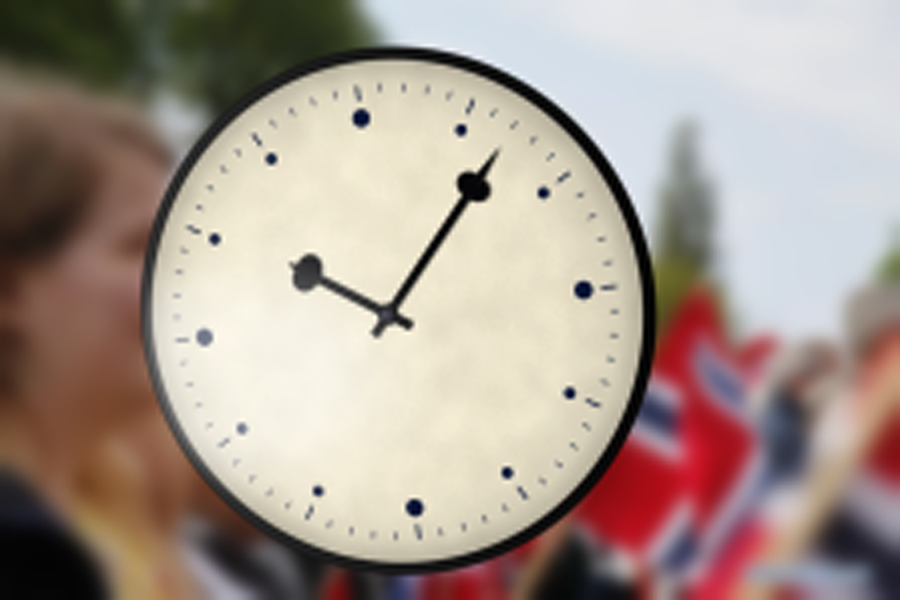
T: 10:07
